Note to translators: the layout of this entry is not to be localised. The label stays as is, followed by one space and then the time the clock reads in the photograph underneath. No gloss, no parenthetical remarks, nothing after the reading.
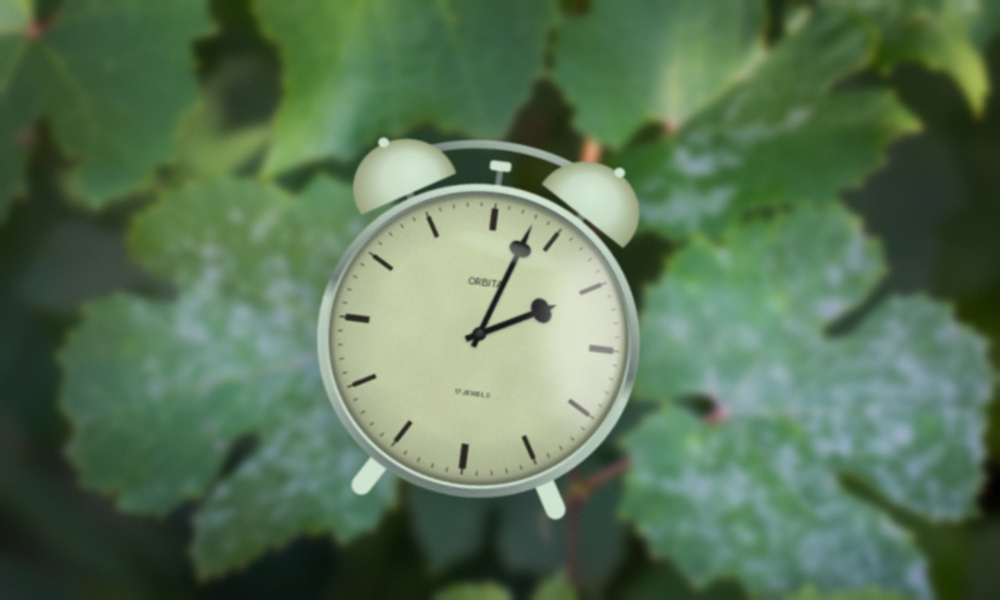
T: 2:03
